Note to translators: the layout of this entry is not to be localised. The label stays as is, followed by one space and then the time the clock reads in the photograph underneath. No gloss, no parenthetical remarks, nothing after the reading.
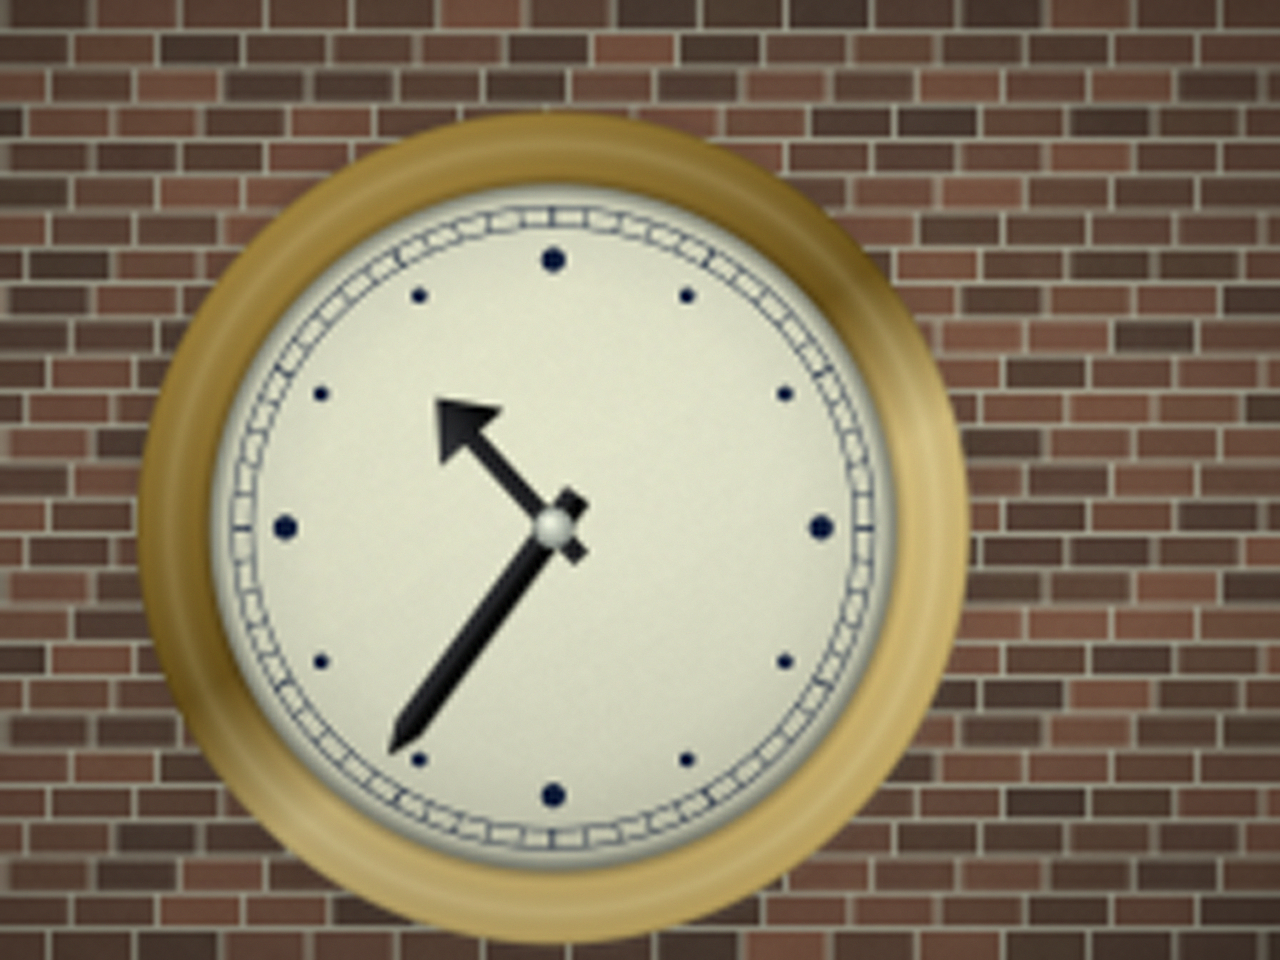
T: 10:36
